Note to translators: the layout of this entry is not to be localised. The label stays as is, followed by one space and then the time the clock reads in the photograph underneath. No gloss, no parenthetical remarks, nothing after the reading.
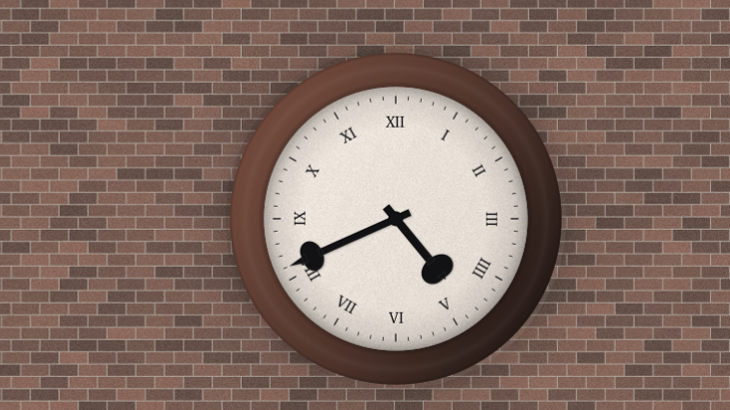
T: 4:41
